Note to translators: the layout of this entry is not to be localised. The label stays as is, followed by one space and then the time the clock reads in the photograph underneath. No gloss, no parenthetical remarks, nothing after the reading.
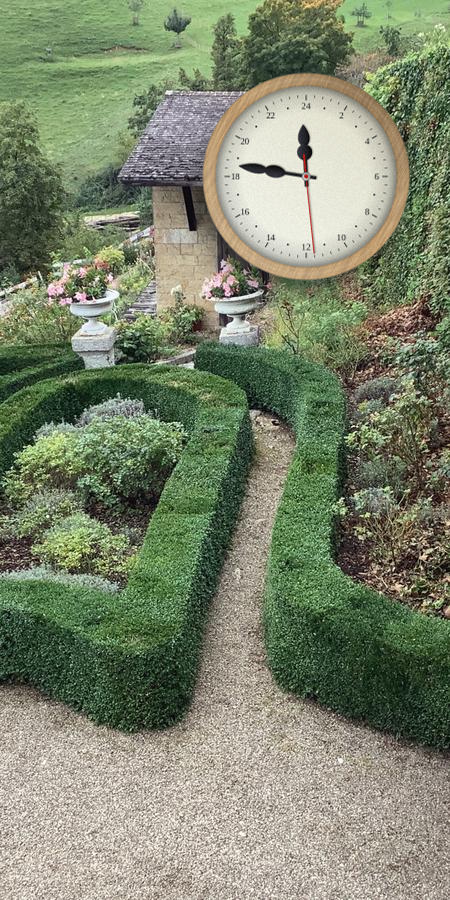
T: 23:46:29
